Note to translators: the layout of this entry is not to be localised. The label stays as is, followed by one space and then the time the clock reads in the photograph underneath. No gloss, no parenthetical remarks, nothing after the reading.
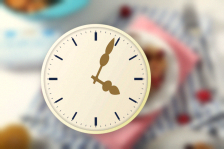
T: 4:04
